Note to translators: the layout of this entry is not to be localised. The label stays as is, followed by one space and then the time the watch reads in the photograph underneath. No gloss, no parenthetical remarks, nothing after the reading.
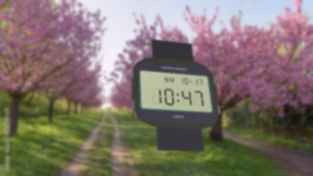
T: 10:47
